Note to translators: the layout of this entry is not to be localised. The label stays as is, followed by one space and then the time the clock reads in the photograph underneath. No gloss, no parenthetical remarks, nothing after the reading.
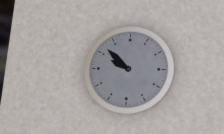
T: 9:52
